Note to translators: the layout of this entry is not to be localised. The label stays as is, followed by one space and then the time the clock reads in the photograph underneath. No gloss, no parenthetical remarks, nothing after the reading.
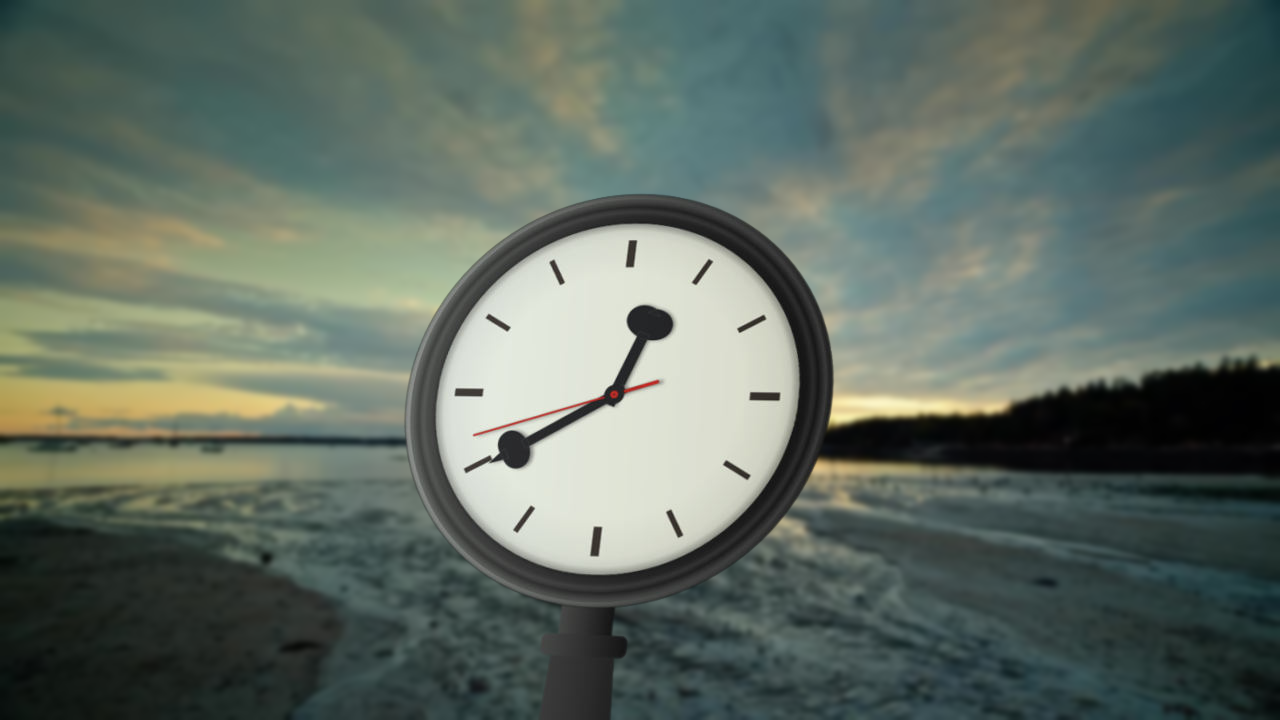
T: 12:39:42
